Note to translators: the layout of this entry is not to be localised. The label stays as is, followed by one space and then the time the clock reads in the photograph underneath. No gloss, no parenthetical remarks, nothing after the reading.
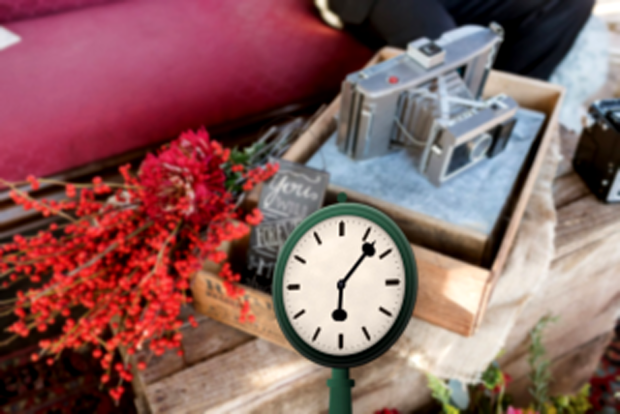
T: 6:07
